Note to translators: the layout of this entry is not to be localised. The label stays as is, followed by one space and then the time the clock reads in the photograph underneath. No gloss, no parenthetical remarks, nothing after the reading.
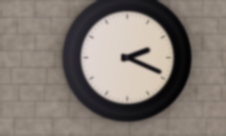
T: 2:19
